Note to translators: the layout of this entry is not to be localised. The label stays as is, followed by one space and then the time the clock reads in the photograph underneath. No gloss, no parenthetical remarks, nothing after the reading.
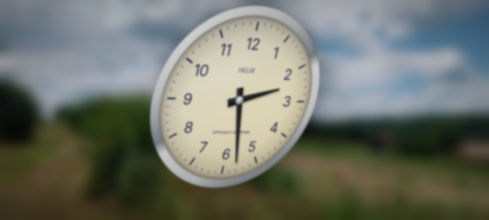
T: 2:28
